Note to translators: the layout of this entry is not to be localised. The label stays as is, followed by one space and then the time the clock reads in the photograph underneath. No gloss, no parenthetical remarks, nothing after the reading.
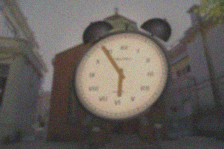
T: 5:54
